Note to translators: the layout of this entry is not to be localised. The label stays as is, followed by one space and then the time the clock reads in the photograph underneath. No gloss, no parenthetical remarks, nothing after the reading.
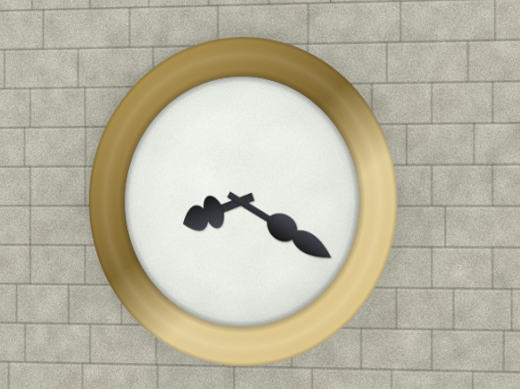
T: 8:20
